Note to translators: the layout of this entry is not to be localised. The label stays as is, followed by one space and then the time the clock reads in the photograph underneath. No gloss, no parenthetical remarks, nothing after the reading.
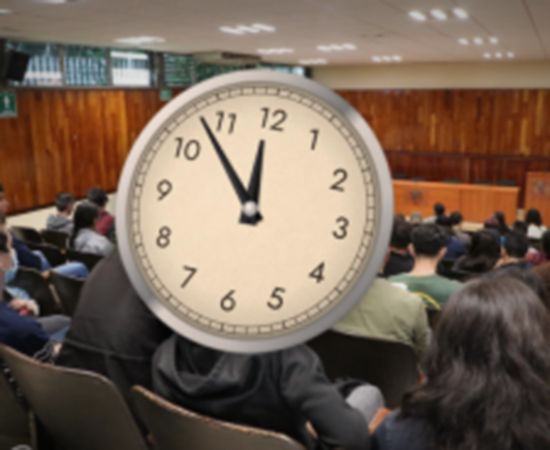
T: 11:53
